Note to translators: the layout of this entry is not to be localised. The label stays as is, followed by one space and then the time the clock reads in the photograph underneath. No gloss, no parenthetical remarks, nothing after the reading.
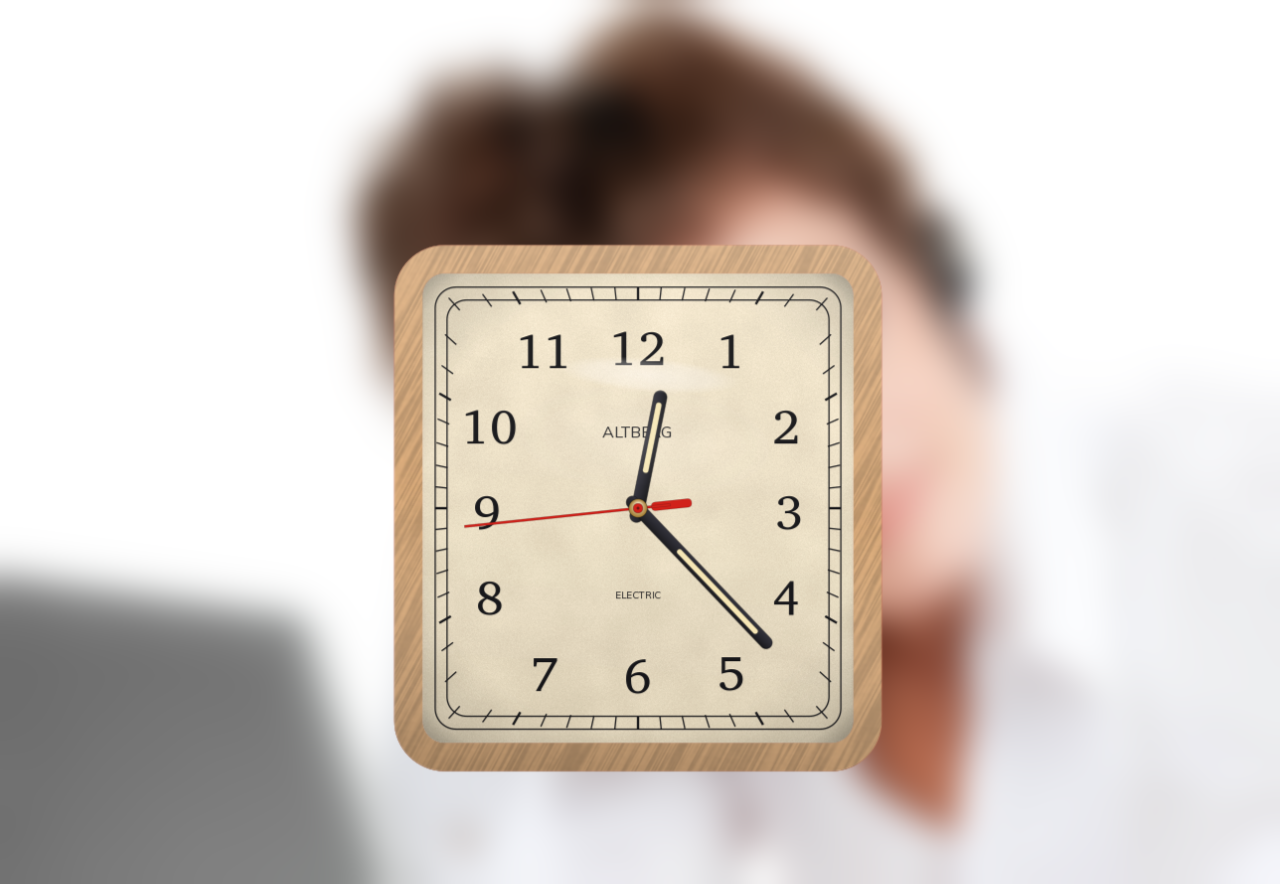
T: 12:22:44
